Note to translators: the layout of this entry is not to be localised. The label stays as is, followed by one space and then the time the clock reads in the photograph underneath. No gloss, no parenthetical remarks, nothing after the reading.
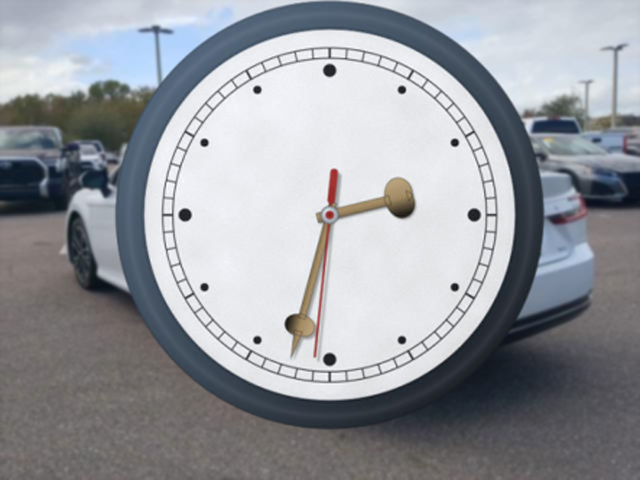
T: 2:32:31
